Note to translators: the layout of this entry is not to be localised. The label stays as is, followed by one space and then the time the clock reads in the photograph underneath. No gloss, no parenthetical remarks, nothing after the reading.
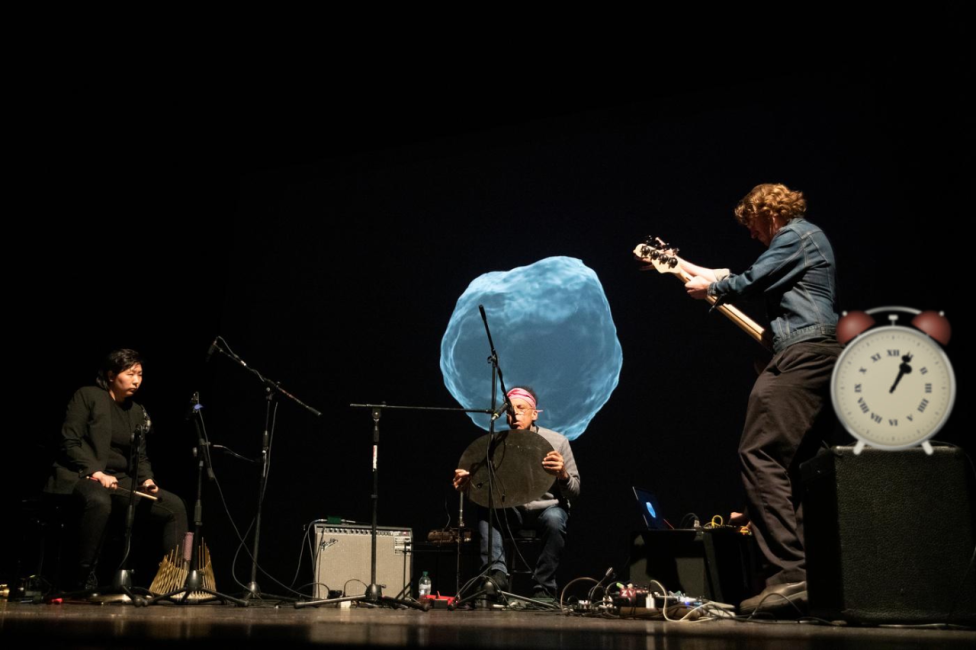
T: 1:04
